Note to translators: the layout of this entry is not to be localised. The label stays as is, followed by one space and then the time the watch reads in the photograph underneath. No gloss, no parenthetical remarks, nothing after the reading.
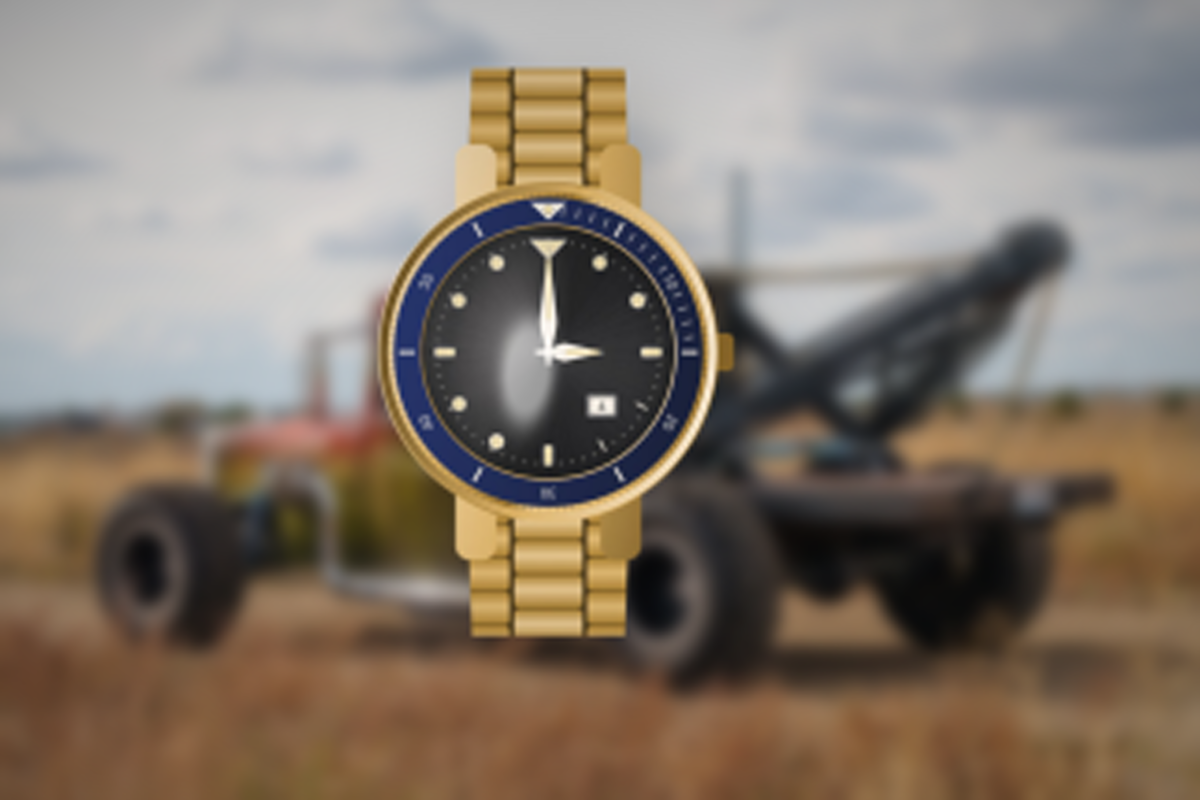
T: 3:00
